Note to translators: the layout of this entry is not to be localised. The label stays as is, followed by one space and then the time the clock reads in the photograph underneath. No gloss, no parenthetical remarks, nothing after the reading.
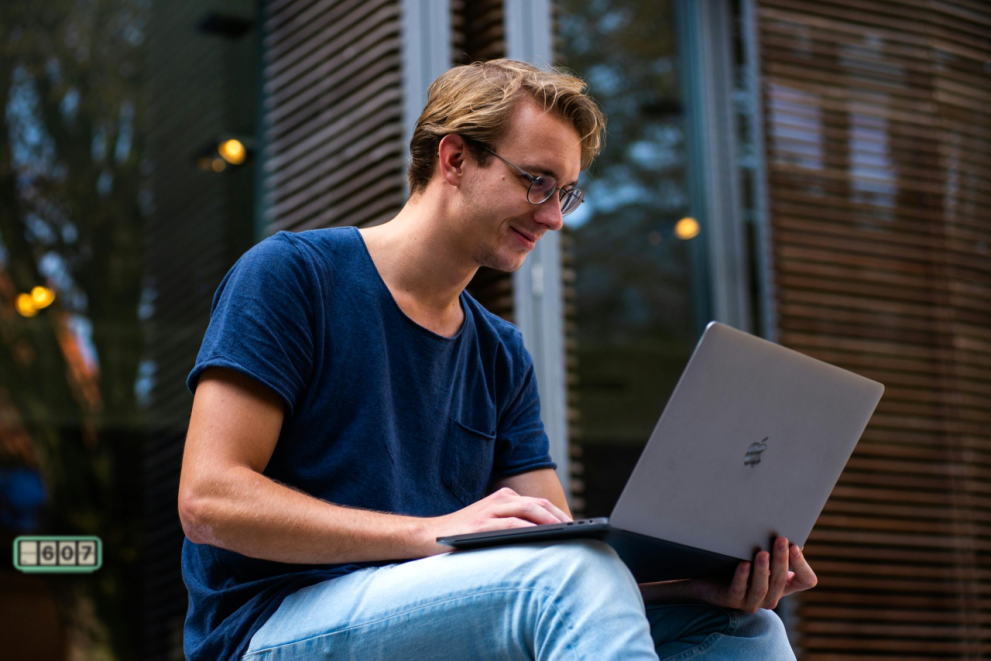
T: 6:07
